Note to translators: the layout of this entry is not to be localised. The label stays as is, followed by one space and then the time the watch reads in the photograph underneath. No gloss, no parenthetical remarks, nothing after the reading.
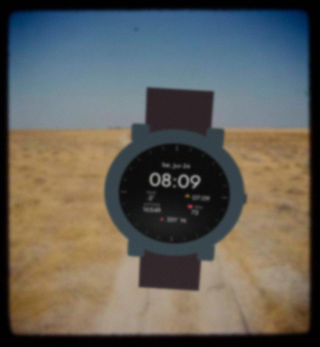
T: 8:09
